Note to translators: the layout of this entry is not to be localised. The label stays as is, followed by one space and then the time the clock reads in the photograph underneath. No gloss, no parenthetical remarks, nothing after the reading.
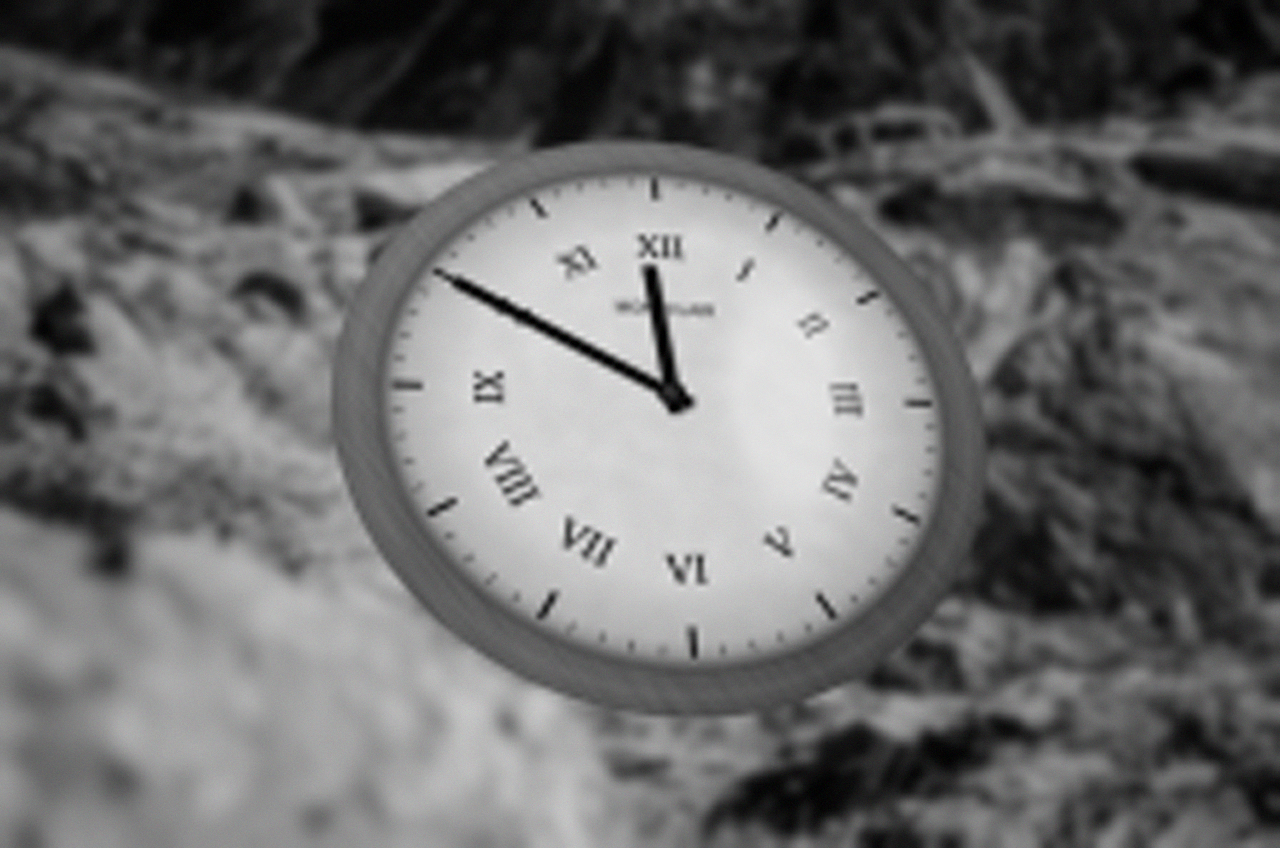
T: 11:50
